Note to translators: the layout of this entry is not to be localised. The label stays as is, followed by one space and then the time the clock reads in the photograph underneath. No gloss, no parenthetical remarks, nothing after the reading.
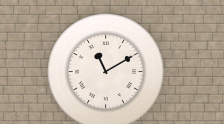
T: 11:10
